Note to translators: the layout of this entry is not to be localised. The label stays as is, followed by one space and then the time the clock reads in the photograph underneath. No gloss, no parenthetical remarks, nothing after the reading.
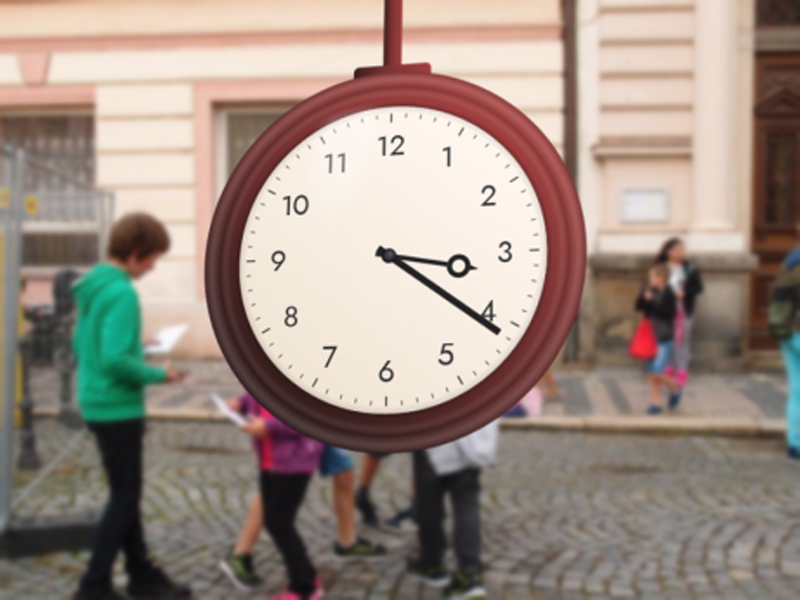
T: 3:21
